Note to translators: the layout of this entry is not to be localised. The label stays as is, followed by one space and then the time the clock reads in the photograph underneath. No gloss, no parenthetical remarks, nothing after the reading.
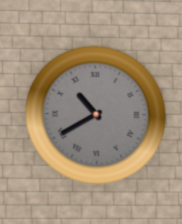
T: 10:40
